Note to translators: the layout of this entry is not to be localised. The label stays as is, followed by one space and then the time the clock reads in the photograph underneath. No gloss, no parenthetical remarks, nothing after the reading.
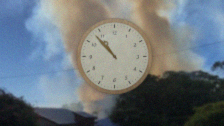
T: 10:53
